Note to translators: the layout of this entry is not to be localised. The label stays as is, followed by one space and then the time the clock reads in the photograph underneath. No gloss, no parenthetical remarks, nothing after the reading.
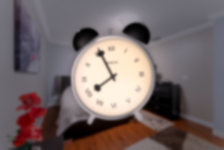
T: 7:56
